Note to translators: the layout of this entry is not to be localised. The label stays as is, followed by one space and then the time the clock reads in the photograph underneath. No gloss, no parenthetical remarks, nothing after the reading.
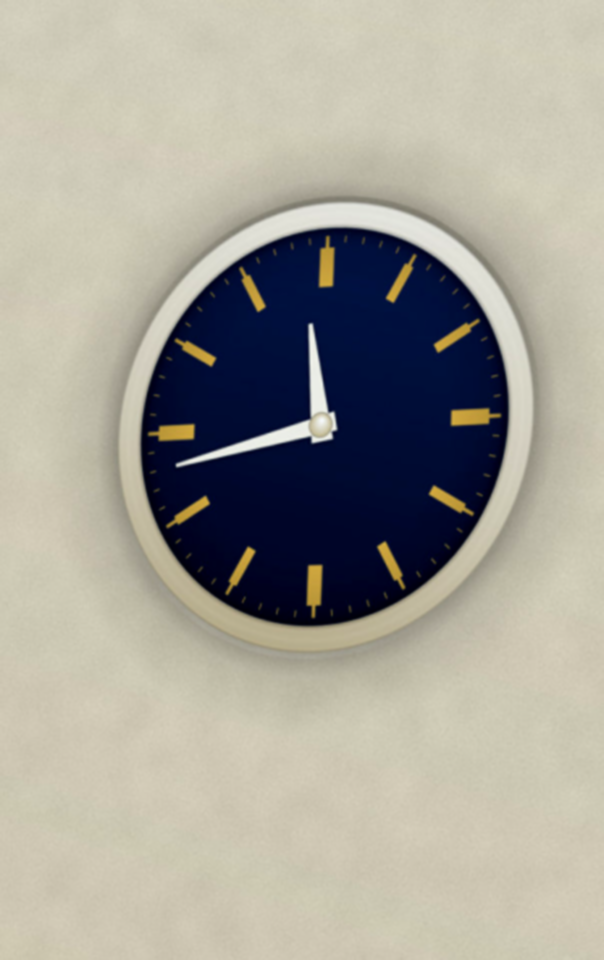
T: 11:43
